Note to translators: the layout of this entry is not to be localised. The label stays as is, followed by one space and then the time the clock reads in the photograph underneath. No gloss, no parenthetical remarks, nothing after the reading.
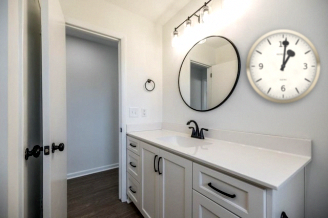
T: 1:01
